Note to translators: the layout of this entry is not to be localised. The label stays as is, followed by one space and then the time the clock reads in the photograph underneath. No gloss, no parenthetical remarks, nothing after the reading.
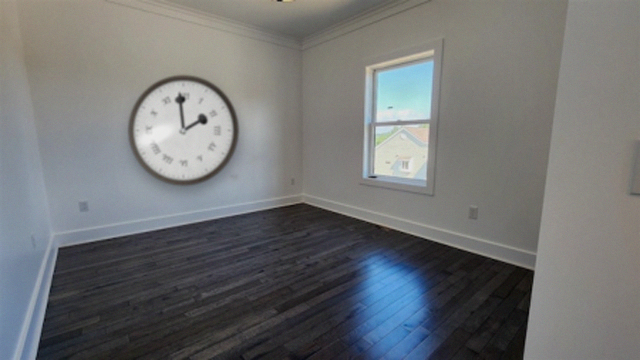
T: 1:59
